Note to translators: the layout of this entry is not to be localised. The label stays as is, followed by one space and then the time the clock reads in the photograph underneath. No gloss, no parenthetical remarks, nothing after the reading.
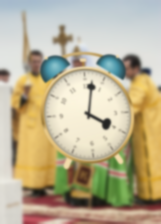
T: 4:02
